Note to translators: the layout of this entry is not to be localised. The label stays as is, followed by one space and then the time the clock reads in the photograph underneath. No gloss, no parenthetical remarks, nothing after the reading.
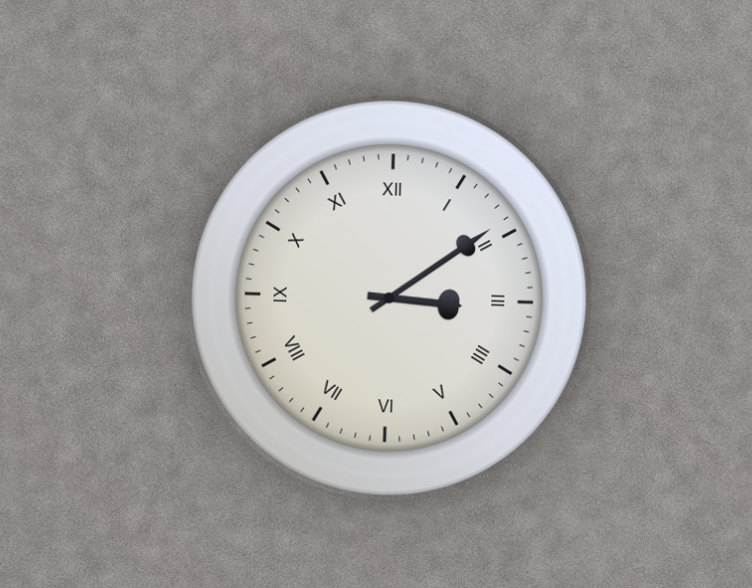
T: 3:09
